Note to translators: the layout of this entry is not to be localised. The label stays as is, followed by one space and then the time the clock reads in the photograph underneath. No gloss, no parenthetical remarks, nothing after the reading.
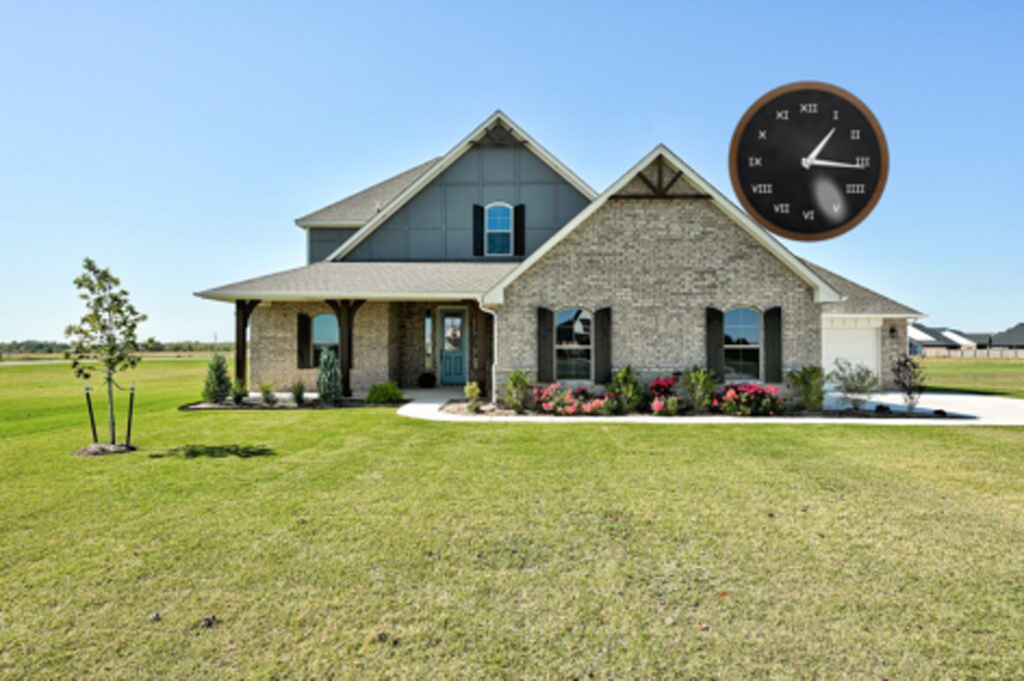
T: 1:16
